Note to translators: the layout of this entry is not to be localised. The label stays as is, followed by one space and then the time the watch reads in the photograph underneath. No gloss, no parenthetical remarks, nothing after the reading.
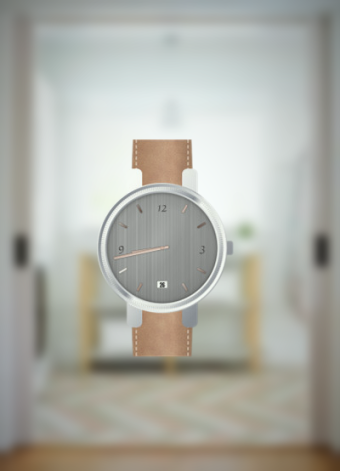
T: 8:43
